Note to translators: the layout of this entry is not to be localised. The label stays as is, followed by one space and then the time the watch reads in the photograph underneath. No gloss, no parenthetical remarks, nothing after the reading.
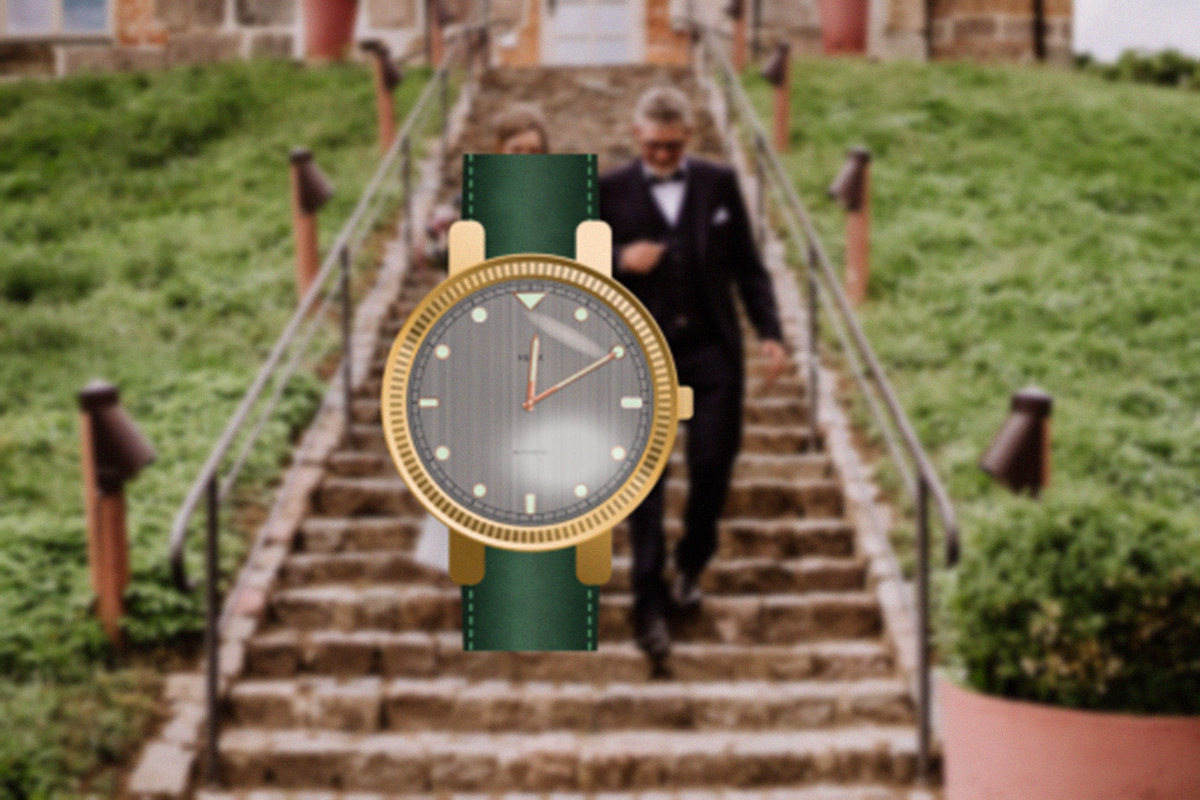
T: 12:10
